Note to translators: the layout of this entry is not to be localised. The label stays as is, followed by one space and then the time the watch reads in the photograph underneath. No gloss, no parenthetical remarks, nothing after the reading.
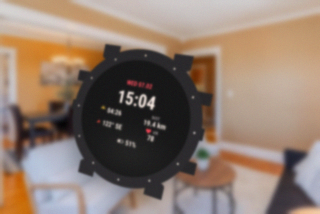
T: 15:04
